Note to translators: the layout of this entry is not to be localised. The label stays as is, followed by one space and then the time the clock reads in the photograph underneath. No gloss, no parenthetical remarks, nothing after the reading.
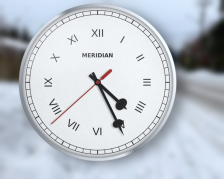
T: 4:25:38
